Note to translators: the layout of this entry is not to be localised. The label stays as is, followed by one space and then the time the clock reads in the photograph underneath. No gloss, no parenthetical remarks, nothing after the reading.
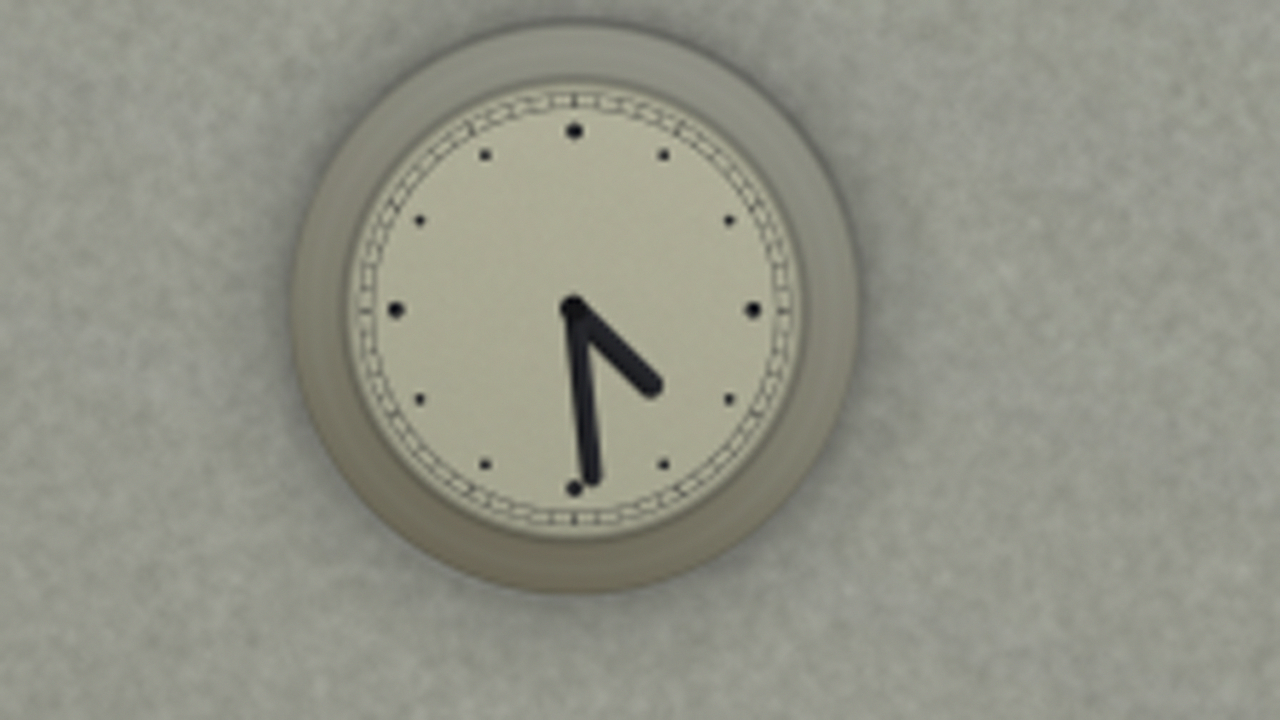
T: 4:29
